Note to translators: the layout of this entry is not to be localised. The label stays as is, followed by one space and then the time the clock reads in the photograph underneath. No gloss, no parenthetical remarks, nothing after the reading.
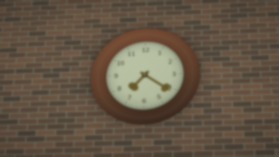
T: 7:21
